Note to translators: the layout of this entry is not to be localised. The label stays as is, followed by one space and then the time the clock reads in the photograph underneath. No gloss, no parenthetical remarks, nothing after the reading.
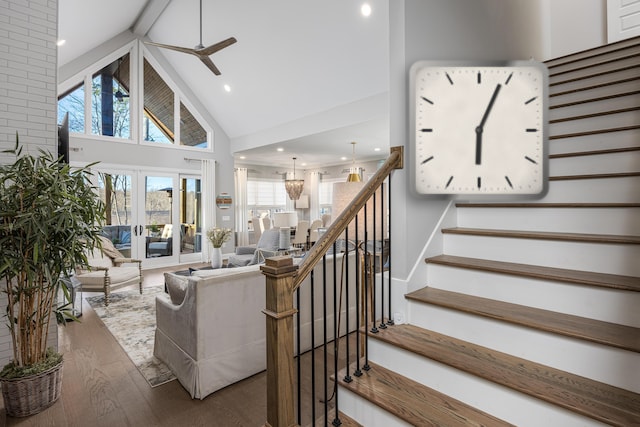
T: 6:04
